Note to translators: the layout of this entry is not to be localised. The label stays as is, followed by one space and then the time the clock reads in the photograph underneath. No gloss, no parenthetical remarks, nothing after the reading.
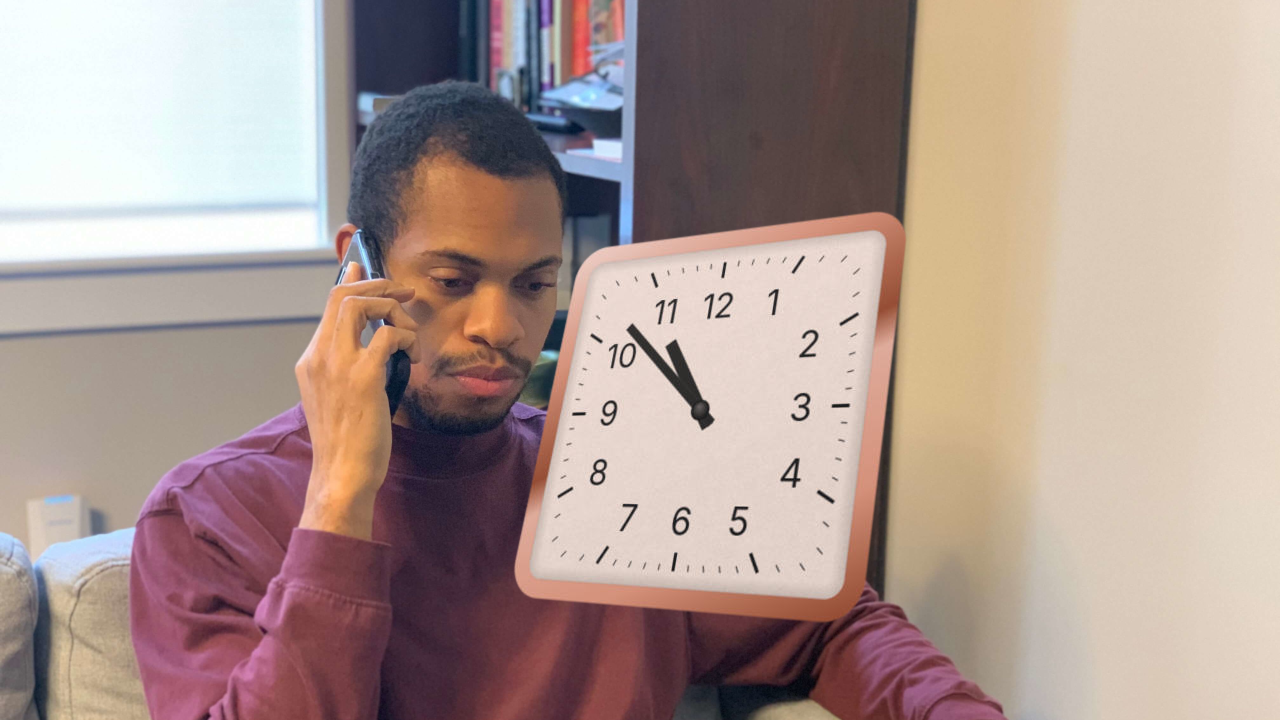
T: 10:52
